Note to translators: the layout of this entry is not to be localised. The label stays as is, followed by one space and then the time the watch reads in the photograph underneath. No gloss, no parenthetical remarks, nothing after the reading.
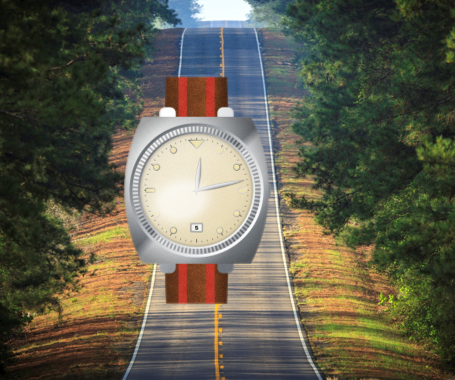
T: 12:13
